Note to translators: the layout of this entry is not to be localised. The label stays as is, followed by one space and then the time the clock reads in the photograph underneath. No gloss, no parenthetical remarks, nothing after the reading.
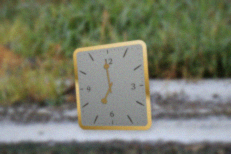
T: 6:59
